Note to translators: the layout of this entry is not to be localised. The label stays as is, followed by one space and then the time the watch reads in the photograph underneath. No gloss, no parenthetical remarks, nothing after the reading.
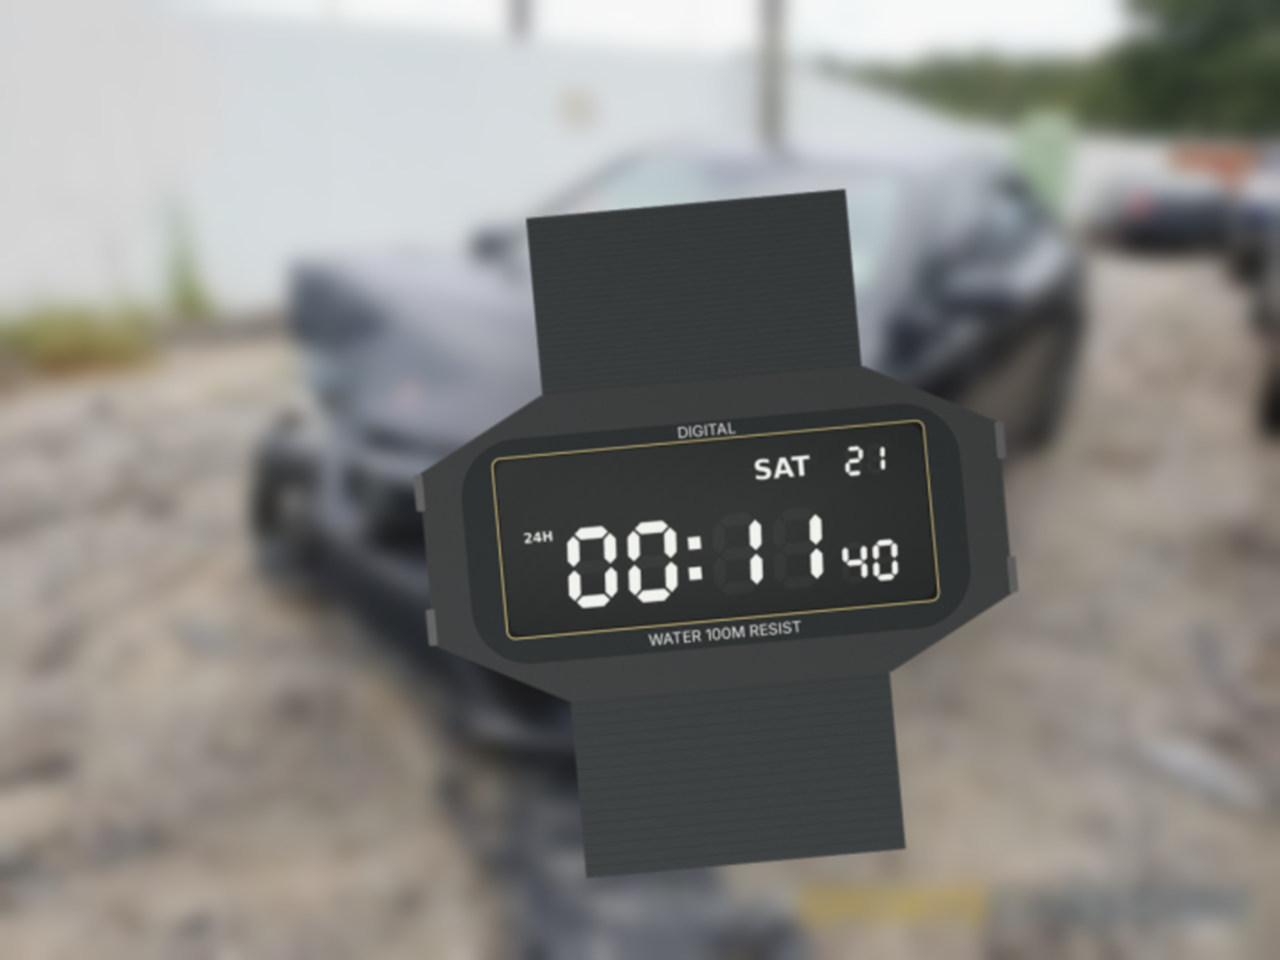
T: 0:11:40
